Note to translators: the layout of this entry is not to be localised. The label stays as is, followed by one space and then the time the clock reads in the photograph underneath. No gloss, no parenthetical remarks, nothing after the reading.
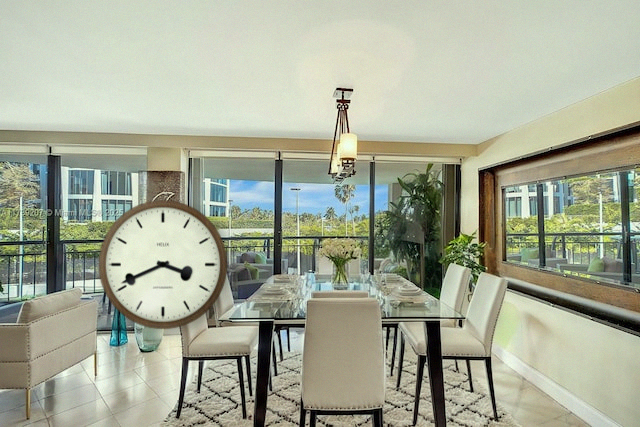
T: 3:41
